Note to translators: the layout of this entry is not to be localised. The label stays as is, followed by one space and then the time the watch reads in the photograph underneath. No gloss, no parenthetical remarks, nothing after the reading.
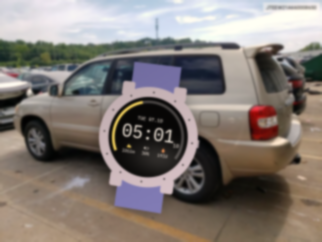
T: 5:01
